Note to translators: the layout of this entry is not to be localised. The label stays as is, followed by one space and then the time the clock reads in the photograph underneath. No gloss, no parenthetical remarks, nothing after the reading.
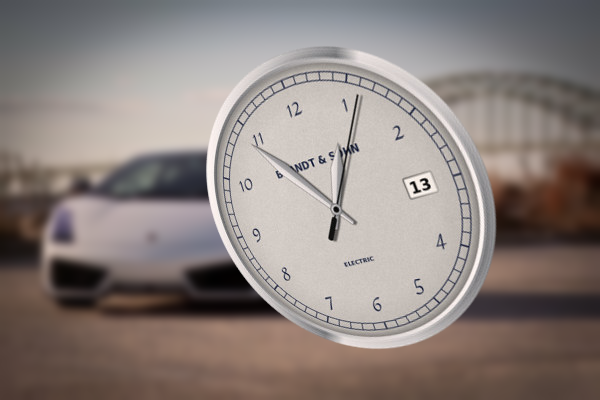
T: 12:54:06
